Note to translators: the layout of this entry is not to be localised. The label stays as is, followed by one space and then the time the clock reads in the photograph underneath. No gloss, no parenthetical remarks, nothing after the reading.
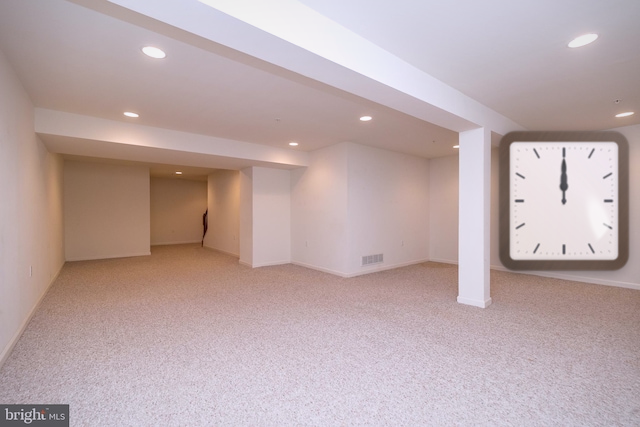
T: 12:00
